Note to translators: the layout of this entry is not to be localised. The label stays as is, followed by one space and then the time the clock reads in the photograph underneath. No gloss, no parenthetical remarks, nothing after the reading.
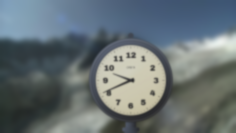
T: 9:41
